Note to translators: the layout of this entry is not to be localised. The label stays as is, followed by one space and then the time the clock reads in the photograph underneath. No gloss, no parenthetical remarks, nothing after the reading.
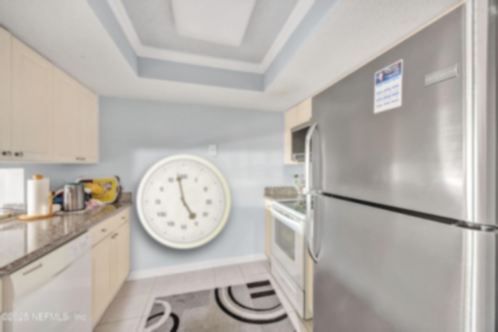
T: 4:58
